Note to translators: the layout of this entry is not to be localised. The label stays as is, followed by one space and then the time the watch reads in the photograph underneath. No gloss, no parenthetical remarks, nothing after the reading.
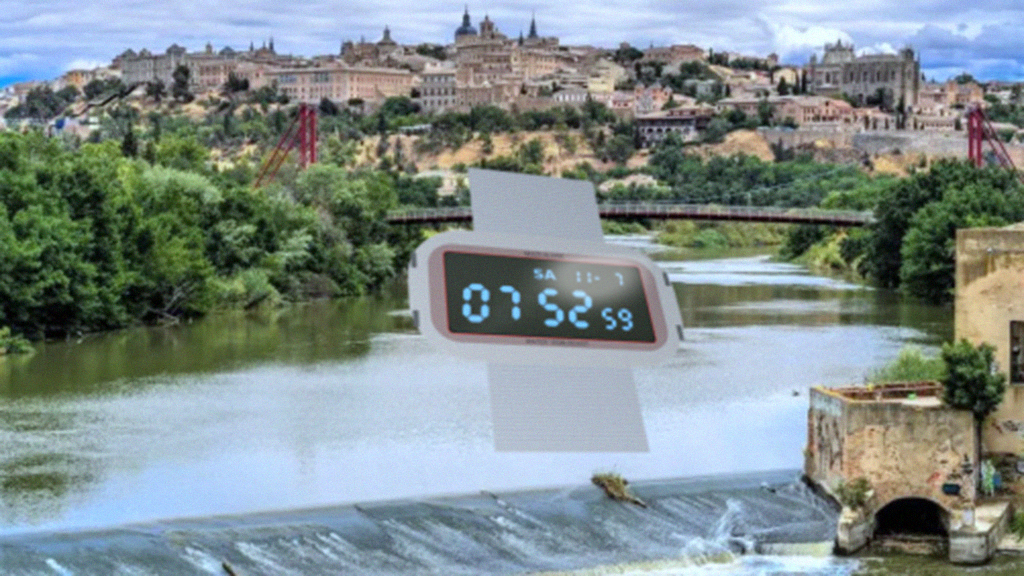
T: 7:52:59
